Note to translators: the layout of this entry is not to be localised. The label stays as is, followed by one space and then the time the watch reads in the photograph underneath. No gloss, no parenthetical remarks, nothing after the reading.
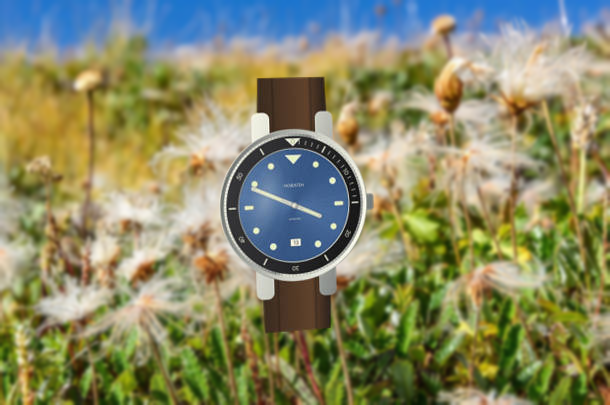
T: 3:49
